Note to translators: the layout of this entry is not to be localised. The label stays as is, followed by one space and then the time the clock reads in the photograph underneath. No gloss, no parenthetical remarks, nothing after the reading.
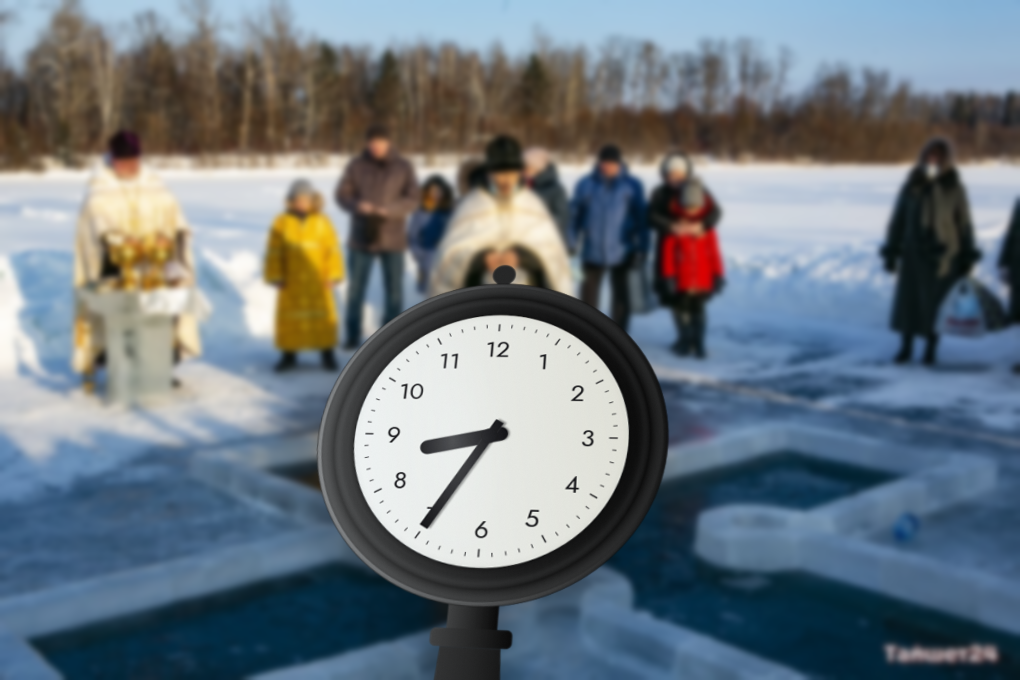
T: 8:35
